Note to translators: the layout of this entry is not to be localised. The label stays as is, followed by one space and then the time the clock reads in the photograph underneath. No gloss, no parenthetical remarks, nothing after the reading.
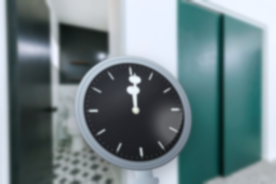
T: 12:01
